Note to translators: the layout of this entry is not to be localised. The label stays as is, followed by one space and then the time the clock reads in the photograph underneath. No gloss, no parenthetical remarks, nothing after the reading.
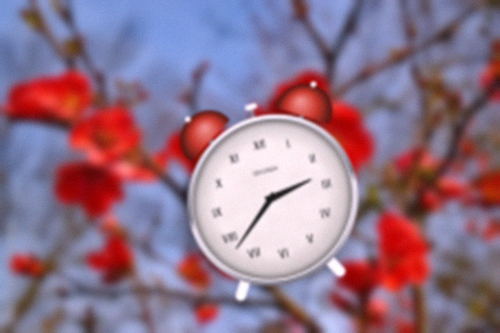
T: 2:38
